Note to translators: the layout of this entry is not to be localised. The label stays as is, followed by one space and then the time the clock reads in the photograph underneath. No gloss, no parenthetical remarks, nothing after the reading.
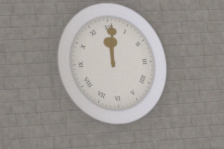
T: 12:01
